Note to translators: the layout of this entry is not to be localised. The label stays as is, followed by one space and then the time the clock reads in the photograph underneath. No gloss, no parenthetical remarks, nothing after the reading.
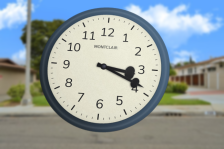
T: 3:19
